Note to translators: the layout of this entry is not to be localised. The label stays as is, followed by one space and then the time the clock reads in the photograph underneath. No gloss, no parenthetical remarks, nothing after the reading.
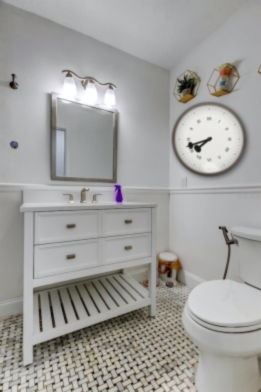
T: 7:42
